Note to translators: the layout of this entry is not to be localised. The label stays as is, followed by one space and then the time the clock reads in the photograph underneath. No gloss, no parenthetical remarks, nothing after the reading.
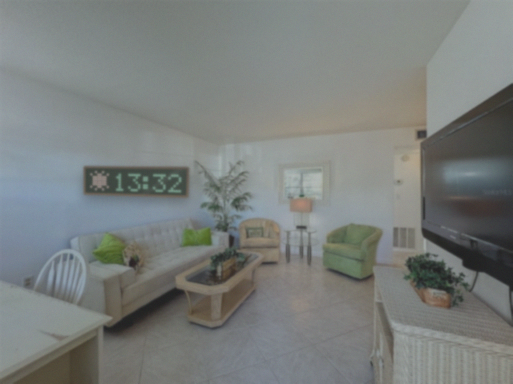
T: 13:32
